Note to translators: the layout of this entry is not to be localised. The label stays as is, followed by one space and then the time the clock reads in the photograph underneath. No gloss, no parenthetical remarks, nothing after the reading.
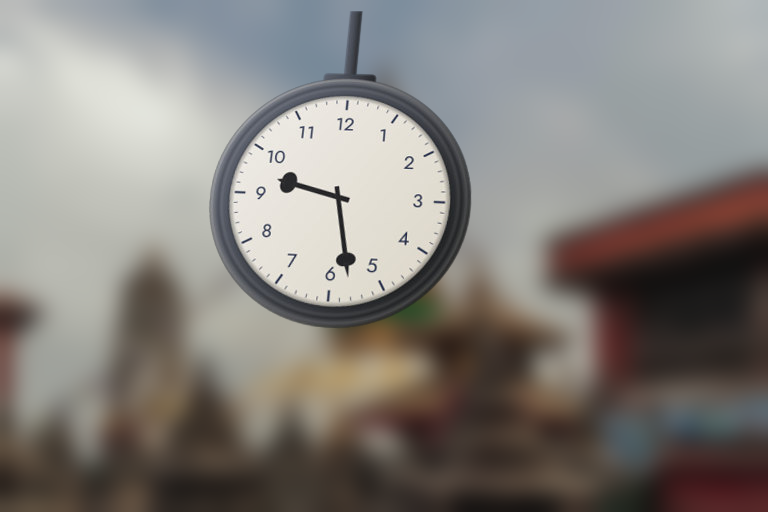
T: 9:28
